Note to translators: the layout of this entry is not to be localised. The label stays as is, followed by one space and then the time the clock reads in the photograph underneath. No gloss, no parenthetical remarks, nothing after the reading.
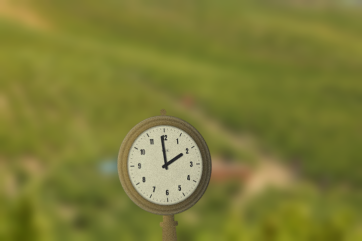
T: 1:59
